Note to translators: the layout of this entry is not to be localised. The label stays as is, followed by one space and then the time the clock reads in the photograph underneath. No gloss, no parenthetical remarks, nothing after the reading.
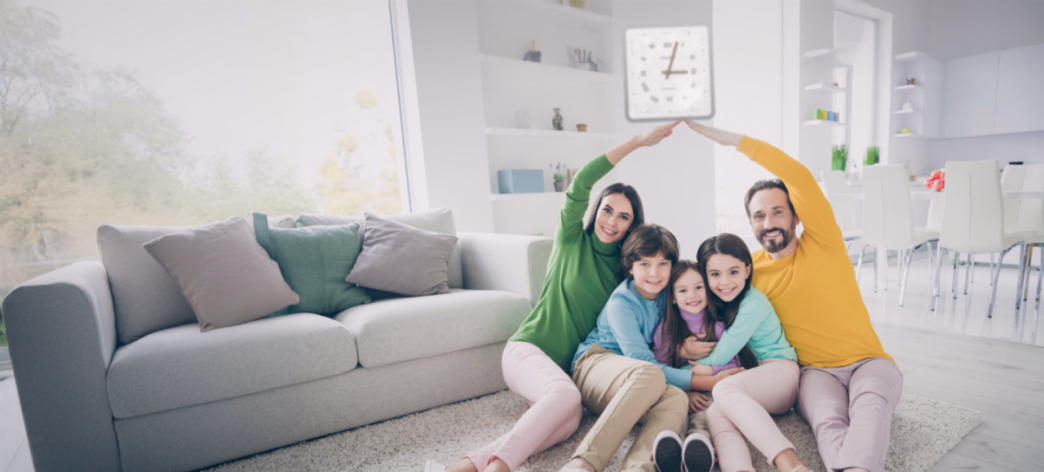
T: 3:03
